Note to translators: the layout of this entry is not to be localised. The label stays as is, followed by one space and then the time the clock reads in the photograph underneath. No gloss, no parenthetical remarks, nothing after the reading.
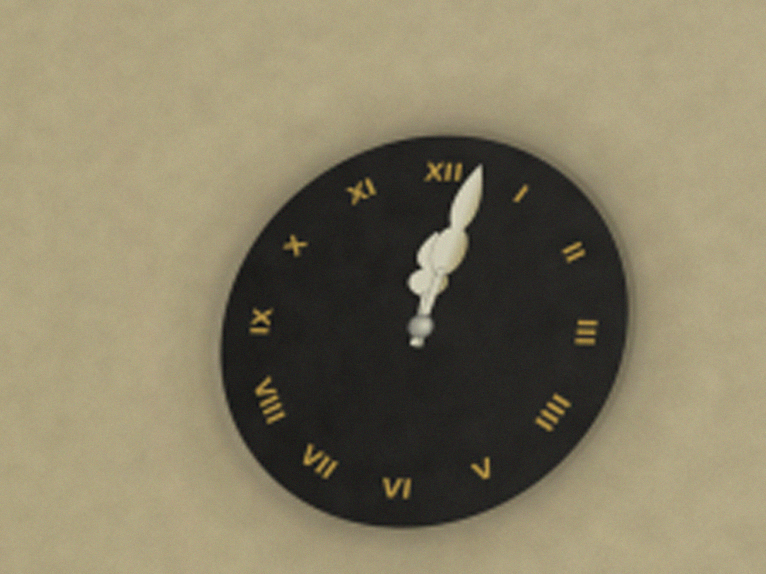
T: 12:02
